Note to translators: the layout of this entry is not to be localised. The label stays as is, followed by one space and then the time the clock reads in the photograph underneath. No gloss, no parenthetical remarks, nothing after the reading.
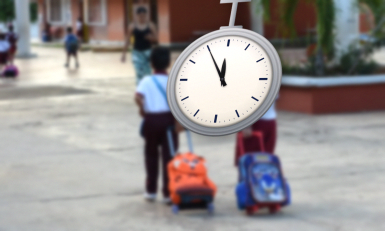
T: 11:55
